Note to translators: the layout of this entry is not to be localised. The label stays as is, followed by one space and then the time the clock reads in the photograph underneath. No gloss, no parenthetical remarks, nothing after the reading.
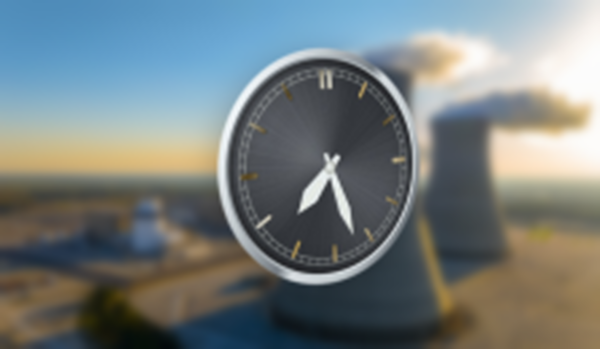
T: 7:27
